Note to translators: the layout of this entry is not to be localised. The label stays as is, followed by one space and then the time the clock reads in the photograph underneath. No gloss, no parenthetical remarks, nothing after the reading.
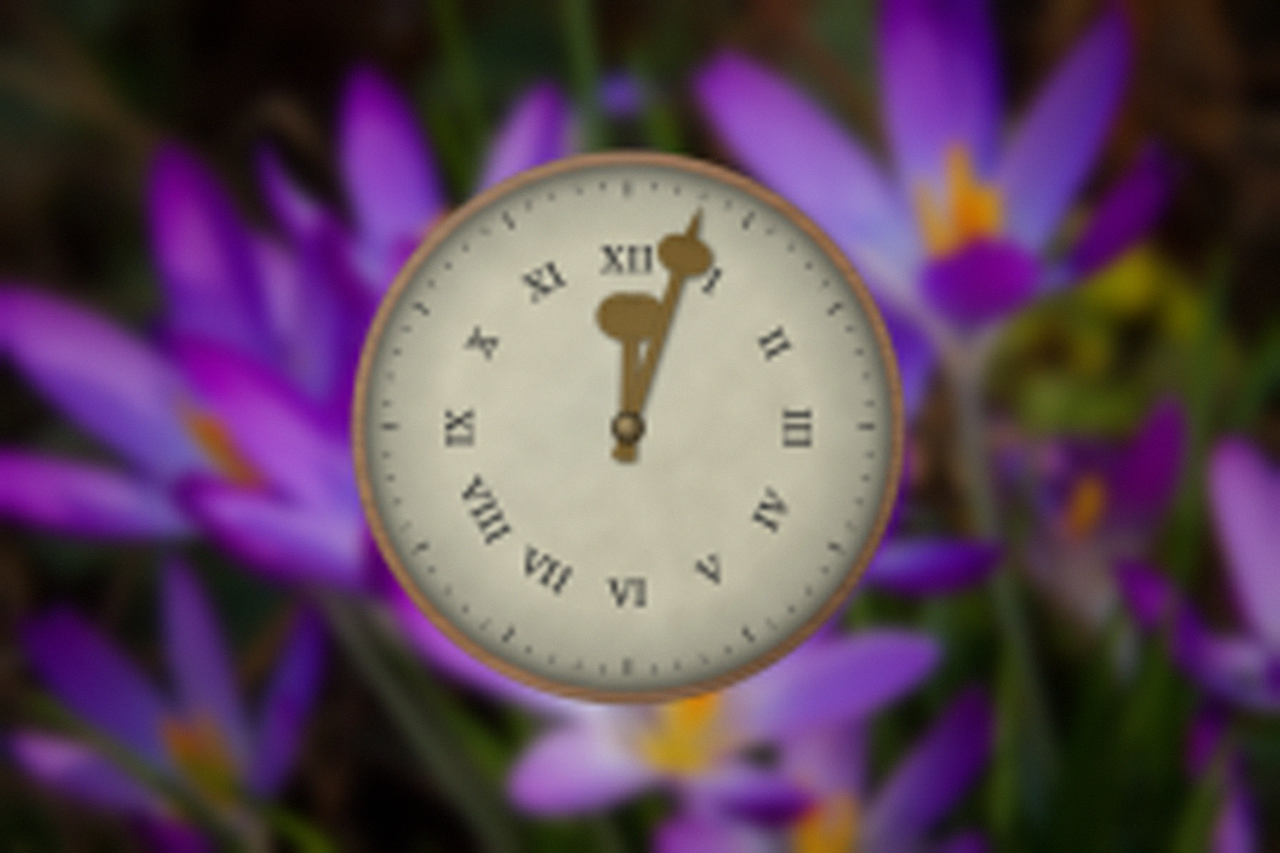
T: 12:03
